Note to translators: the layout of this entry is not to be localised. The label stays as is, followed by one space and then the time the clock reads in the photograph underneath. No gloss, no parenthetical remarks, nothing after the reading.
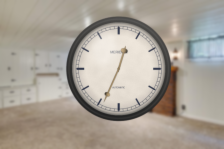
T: 12:34
